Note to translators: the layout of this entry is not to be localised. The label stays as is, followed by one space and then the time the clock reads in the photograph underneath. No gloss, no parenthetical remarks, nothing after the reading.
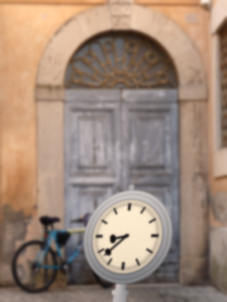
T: 8:38
